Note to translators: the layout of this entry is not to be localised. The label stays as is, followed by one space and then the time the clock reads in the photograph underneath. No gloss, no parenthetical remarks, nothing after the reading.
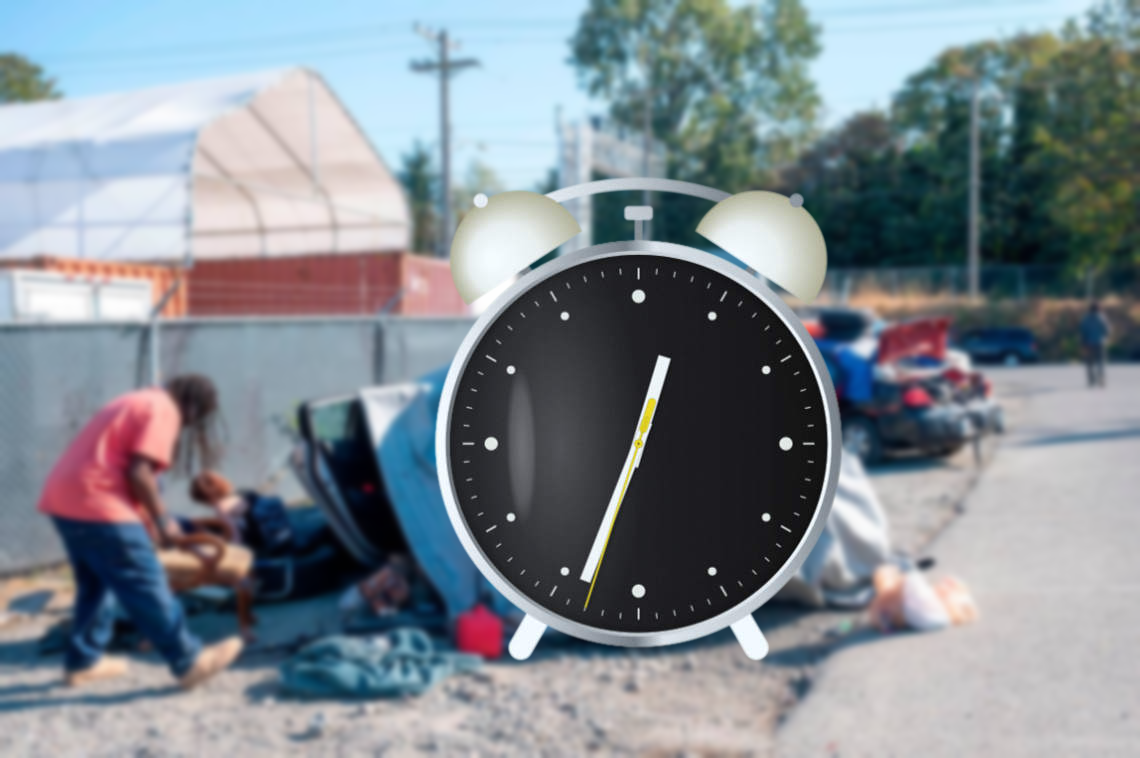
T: 12:33:33
